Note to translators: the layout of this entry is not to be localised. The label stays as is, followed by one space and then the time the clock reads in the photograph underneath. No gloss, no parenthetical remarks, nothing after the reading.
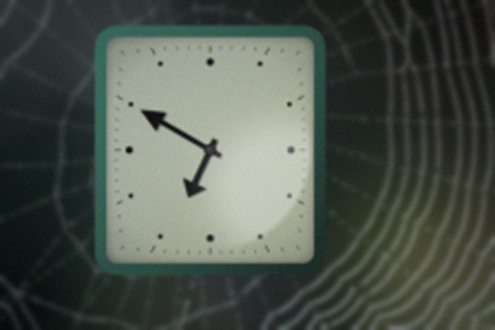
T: 6:50
